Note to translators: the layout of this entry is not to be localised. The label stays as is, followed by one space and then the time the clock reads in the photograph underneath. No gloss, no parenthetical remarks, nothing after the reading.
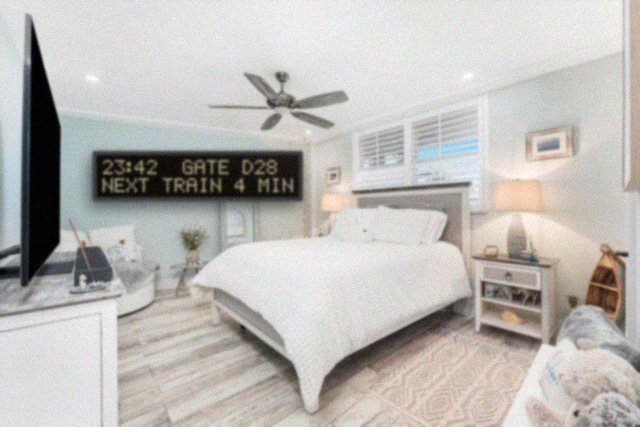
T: 23:42
